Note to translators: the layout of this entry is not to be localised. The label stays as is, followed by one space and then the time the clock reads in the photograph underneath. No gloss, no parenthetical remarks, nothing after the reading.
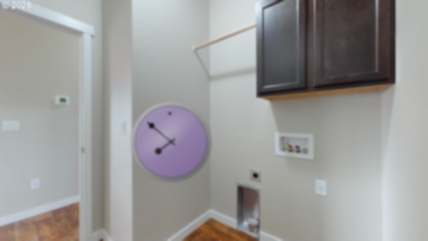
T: 7:52
